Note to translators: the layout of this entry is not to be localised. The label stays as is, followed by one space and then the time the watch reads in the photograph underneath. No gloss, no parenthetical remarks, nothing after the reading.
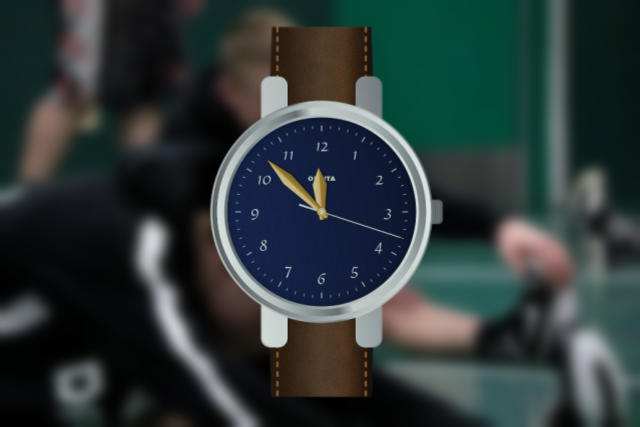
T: 11:52:18
